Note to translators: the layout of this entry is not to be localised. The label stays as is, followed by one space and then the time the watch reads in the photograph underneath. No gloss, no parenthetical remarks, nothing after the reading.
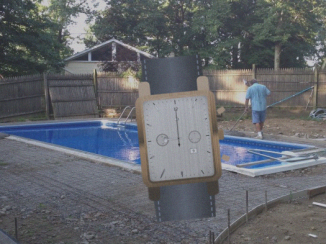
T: 9:00
